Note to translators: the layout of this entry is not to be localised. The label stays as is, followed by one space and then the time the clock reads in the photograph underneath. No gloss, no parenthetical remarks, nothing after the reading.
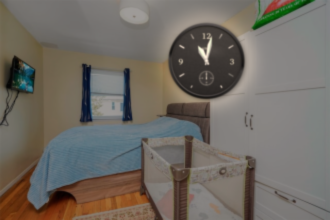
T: 11:02
